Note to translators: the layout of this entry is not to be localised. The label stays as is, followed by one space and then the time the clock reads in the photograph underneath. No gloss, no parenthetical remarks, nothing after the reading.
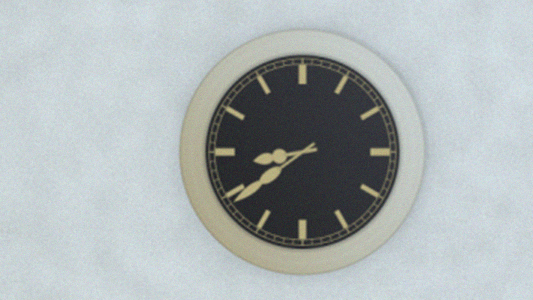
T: 8:39
